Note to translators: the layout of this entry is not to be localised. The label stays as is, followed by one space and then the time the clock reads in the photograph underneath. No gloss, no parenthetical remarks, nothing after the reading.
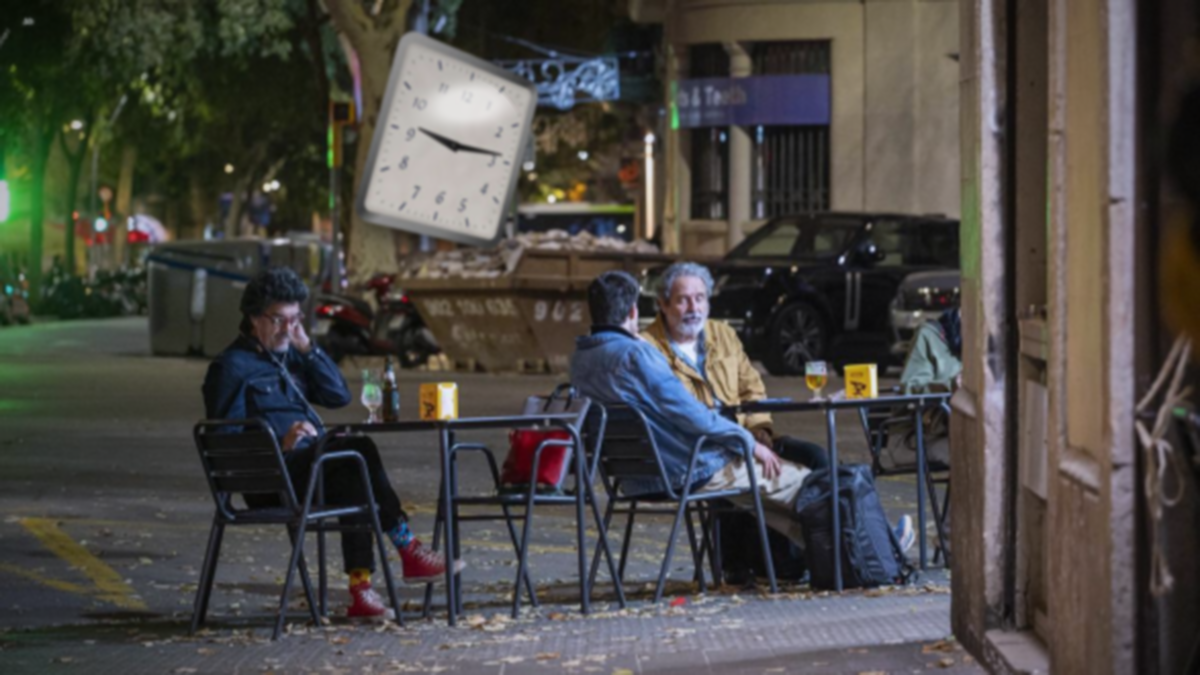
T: 9:14
